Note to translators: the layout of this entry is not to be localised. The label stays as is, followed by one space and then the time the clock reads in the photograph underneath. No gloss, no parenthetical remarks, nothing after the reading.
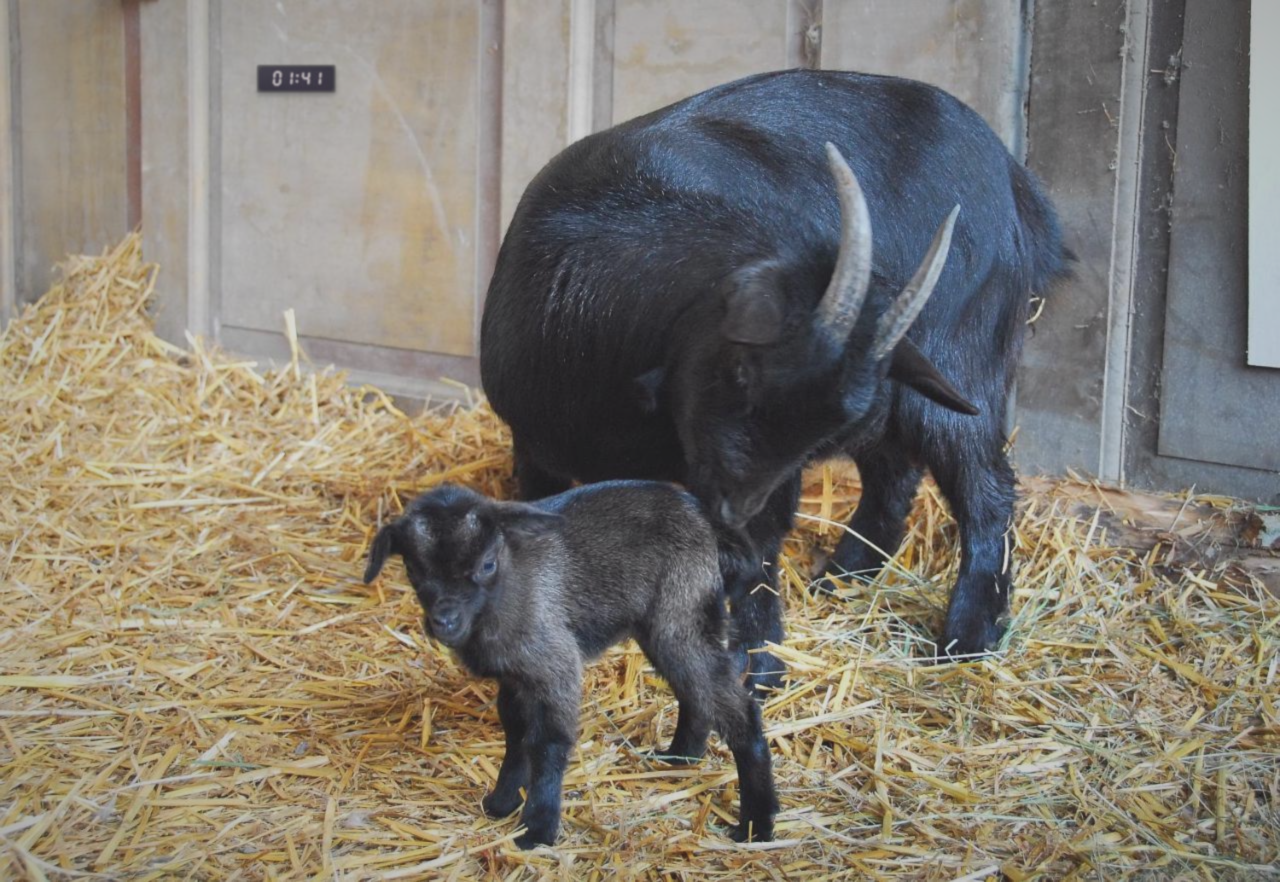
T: 1:41
